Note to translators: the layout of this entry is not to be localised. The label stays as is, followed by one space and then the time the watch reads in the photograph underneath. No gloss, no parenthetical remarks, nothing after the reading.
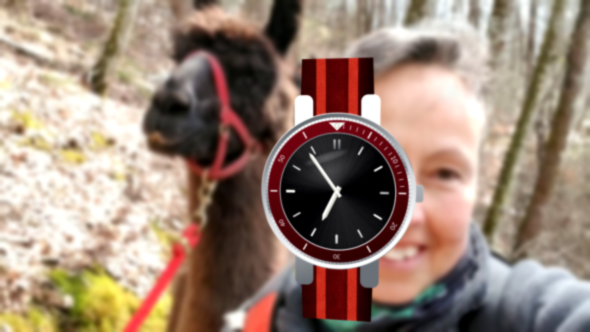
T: 6:54
